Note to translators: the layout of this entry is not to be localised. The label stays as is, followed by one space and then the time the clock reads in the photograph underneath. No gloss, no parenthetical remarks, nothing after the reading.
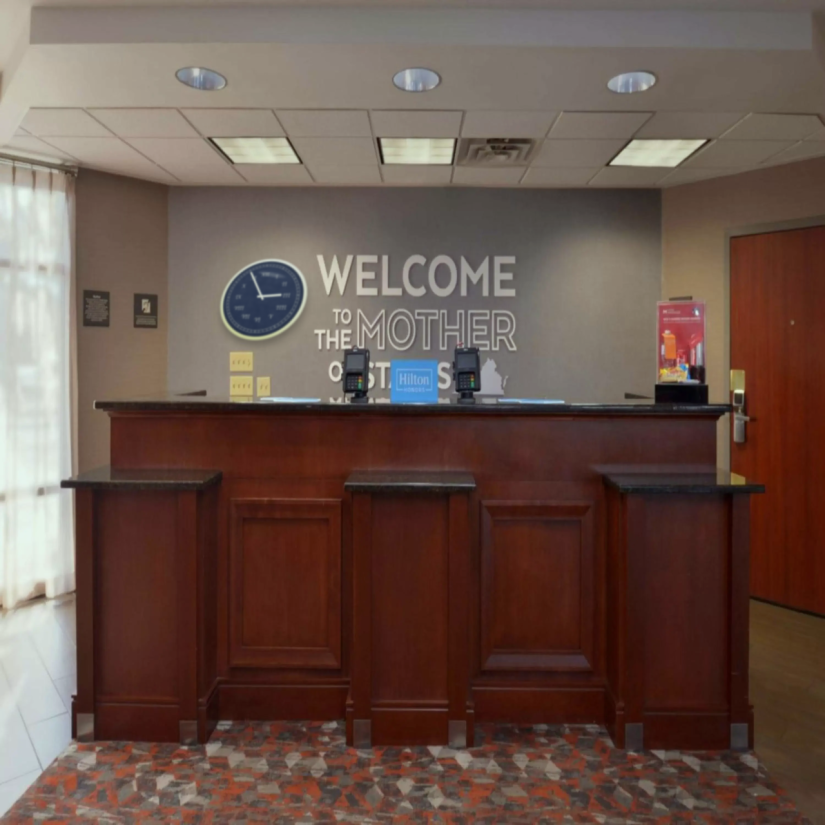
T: 2:55
